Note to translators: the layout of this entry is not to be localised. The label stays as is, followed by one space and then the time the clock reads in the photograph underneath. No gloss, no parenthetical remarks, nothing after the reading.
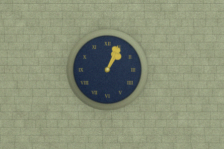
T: 1:04
